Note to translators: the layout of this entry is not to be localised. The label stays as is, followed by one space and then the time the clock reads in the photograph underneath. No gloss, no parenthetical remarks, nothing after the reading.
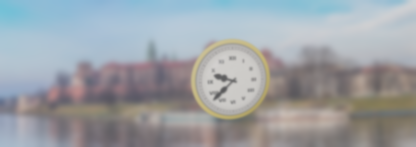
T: 9:38
